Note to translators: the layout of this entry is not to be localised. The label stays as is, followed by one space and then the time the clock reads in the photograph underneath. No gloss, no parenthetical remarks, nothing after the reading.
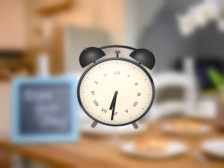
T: 6:31
